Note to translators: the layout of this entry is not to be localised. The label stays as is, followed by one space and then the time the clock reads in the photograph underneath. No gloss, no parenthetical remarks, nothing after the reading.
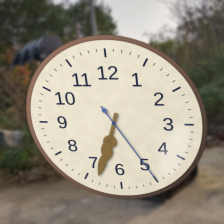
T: 6:33:25
